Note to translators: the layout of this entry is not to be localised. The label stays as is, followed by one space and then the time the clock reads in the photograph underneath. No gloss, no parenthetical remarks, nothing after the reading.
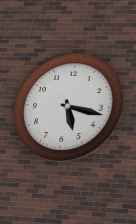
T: 5:17
